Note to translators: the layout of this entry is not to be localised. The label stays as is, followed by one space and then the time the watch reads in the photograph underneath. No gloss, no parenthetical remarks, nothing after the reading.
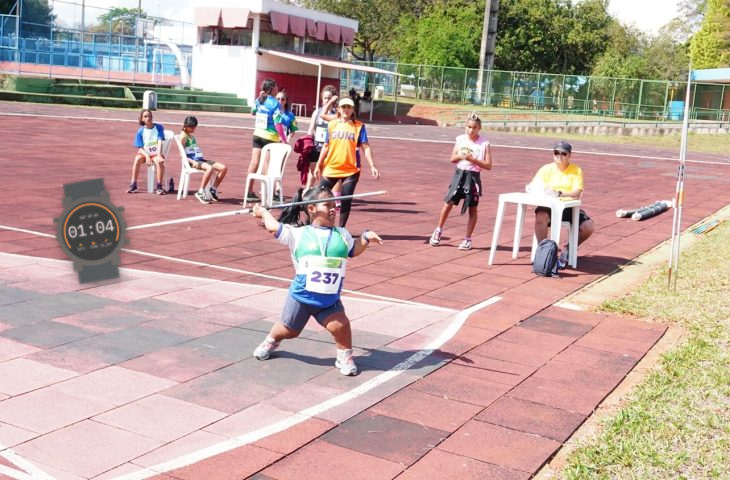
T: 1:04
